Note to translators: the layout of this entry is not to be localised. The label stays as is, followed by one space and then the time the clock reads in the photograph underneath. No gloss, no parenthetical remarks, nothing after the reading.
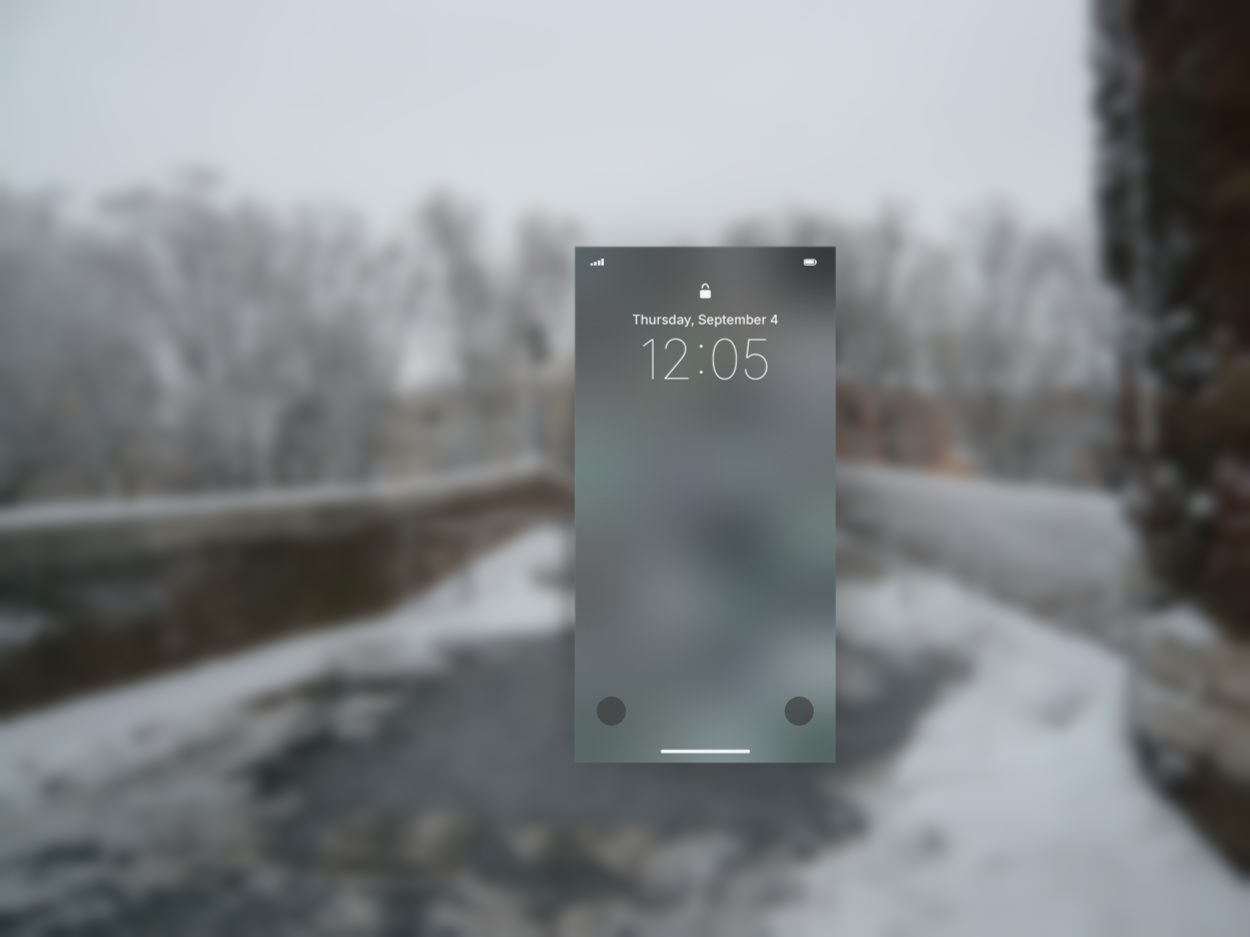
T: 12:05
